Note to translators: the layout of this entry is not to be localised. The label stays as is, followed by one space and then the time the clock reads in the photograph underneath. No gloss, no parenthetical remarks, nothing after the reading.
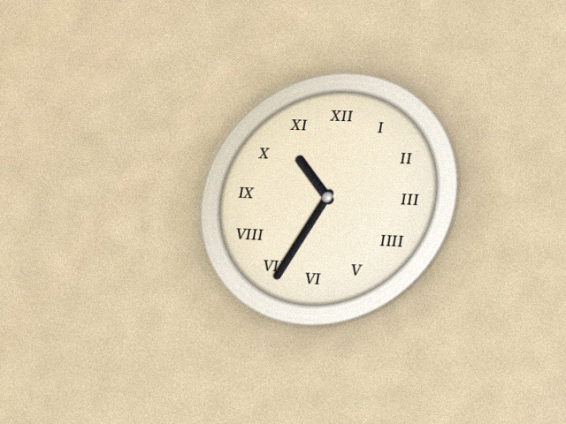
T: 10:34
